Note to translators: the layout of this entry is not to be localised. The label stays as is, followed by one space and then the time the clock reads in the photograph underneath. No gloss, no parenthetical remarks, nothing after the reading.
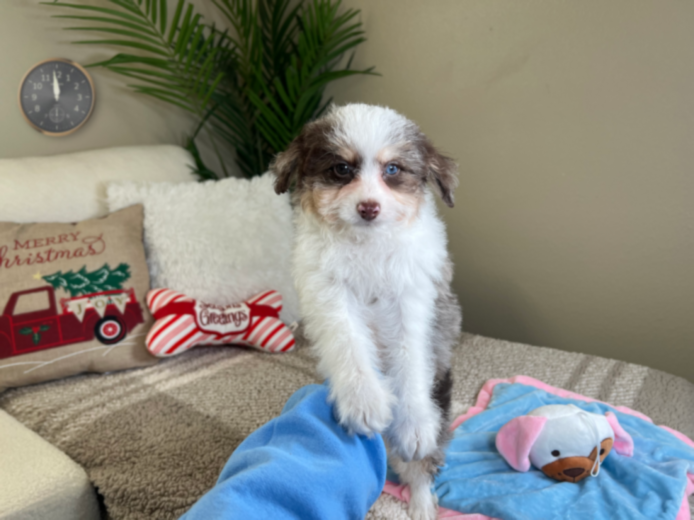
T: 11:59
